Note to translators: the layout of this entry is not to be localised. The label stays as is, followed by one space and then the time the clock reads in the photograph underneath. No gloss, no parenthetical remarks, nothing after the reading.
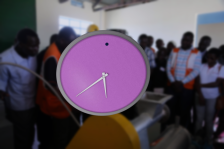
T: 5:38
